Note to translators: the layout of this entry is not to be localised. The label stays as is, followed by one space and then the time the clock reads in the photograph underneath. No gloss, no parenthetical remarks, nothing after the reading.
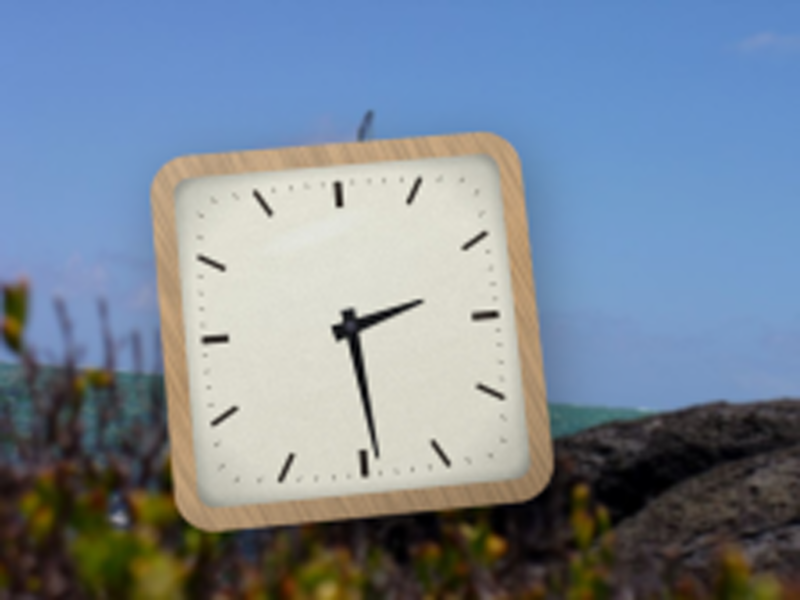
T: 2:29
